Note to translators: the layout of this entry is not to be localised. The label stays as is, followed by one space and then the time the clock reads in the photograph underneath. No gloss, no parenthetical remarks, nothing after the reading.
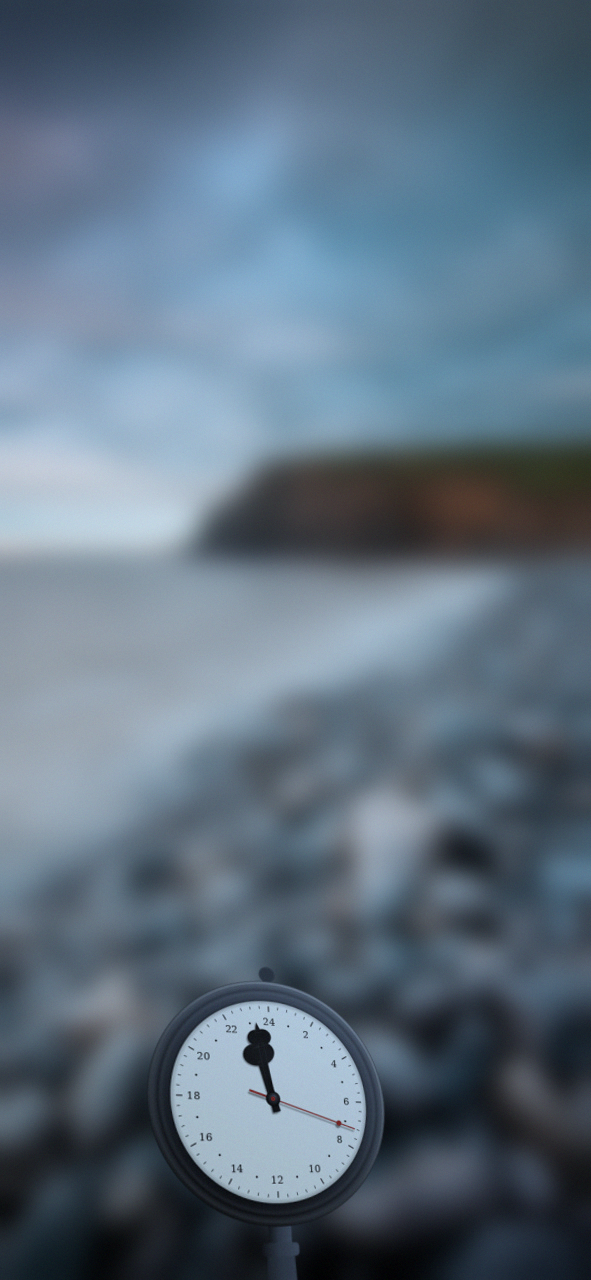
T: 22:58:18
